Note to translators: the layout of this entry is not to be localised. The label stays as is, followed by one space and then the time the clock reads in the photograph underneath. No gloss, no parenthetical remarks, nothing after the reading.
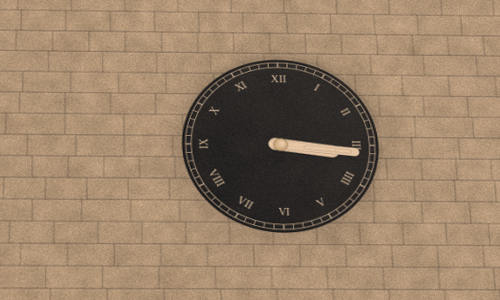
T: 3:16
